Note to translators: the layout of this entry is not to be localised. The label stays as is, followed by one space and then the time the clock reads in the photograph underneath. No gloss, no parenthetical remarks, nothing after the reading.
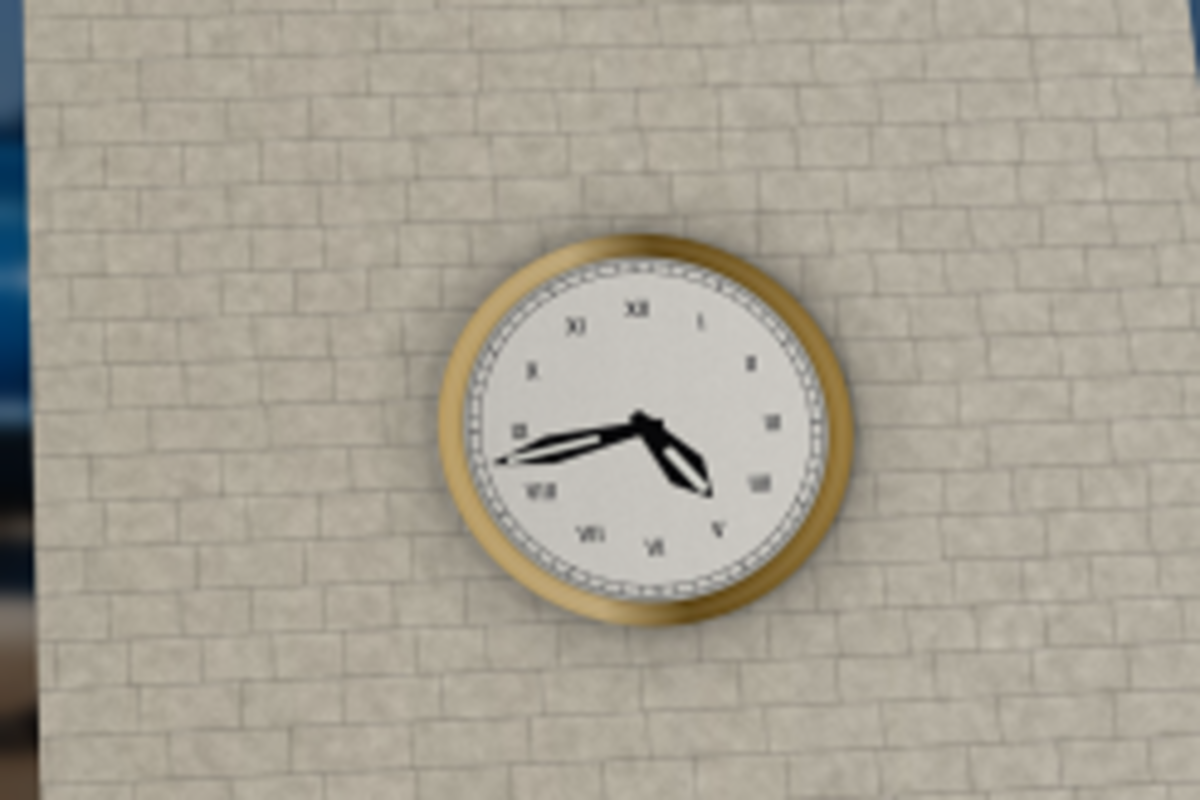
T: 4:43
